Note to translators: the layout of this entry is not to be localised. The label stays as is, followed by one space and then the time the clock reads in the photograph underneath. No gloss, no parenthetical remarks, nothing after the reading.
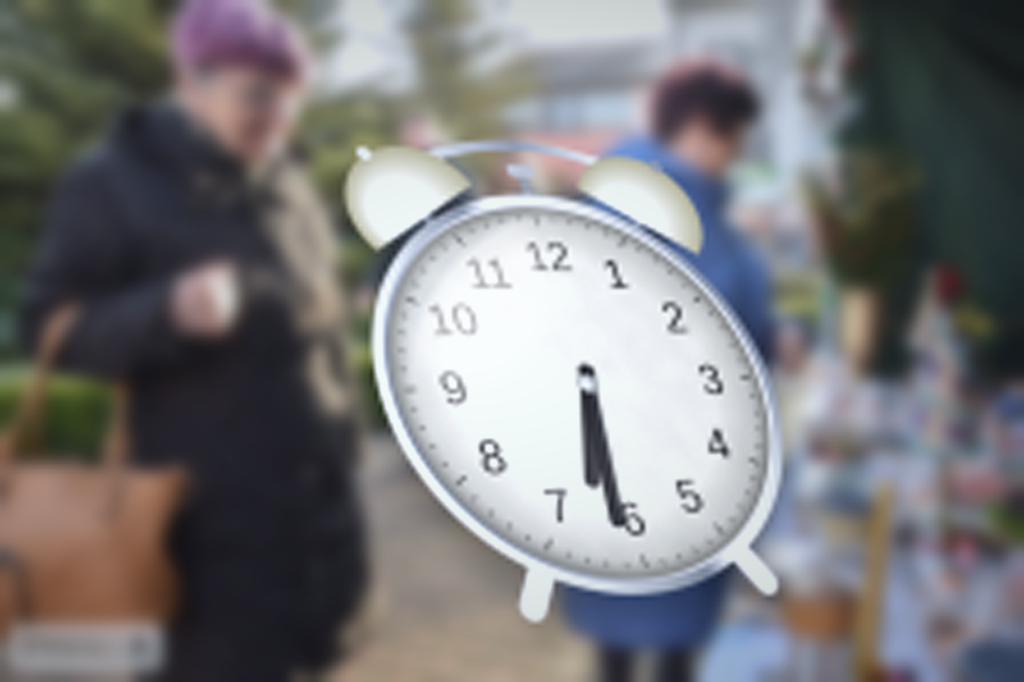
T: 6:31
